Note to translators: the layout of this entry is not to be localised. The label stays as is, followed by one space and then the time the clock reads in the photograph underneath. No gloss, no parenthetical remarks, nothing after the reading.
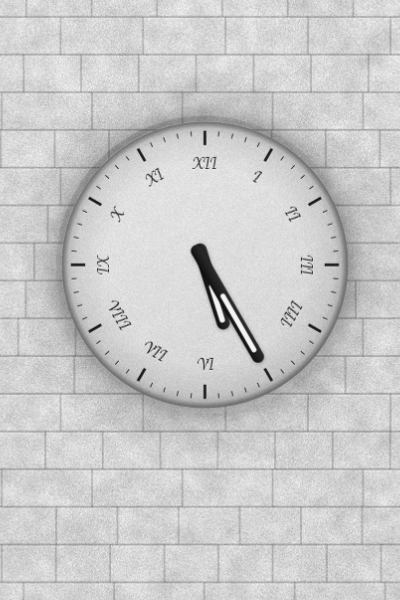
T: 5:25
